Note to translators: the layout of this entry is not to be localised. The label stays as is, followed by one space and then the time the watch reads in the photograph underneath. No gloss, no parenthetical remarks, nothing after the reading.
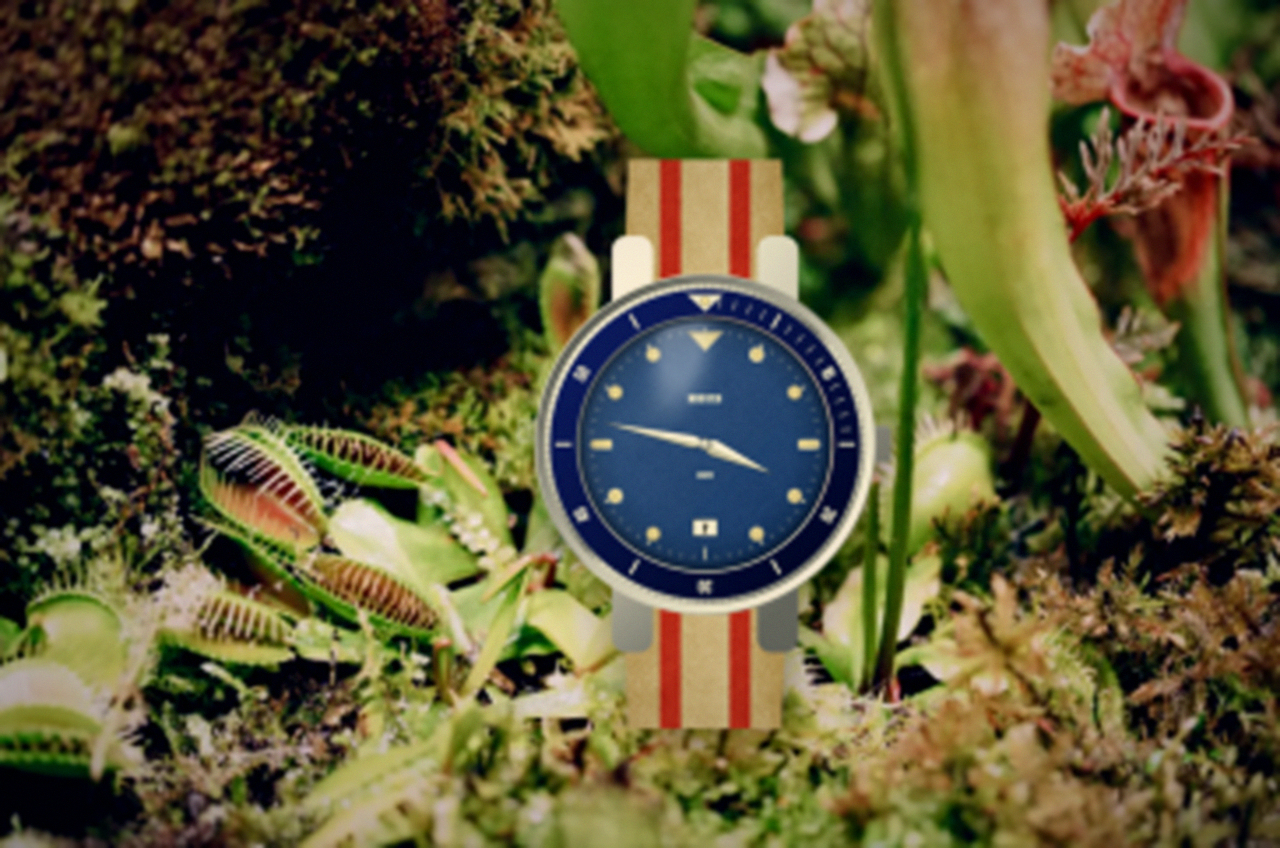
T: 3:47
